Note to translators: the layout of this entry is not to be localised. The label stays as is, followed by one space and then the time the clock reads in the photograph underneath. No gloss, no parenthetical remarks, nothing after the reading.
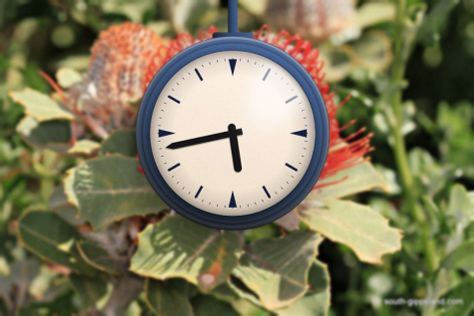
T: 5:43
